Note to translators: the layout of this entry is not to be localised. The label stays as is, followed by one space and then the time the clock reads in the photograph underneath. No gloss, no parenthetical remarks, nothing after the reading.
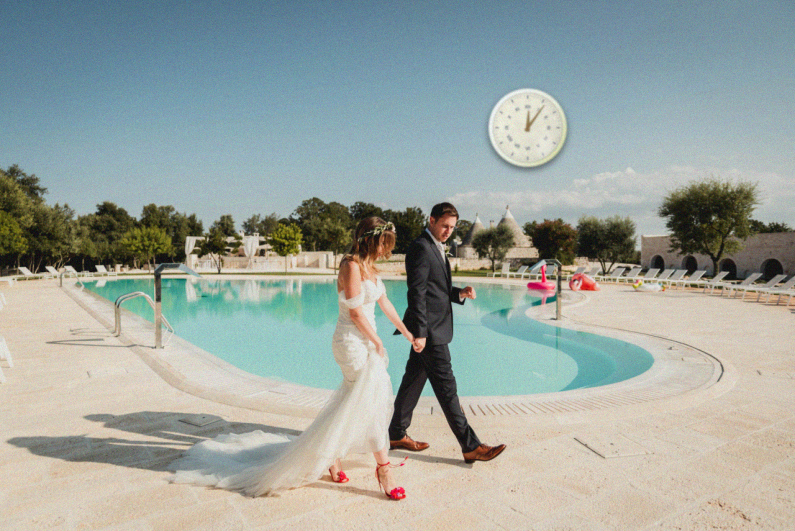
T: 12:06
